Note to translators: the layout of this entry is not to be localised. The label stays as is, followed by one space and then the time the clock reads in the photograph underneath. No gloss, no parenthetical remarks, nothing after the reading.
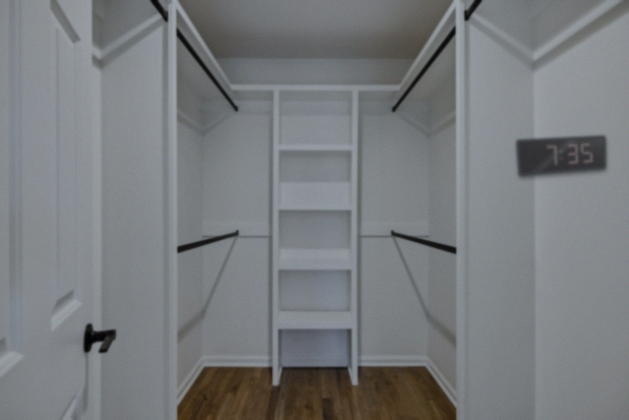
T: 7:35
